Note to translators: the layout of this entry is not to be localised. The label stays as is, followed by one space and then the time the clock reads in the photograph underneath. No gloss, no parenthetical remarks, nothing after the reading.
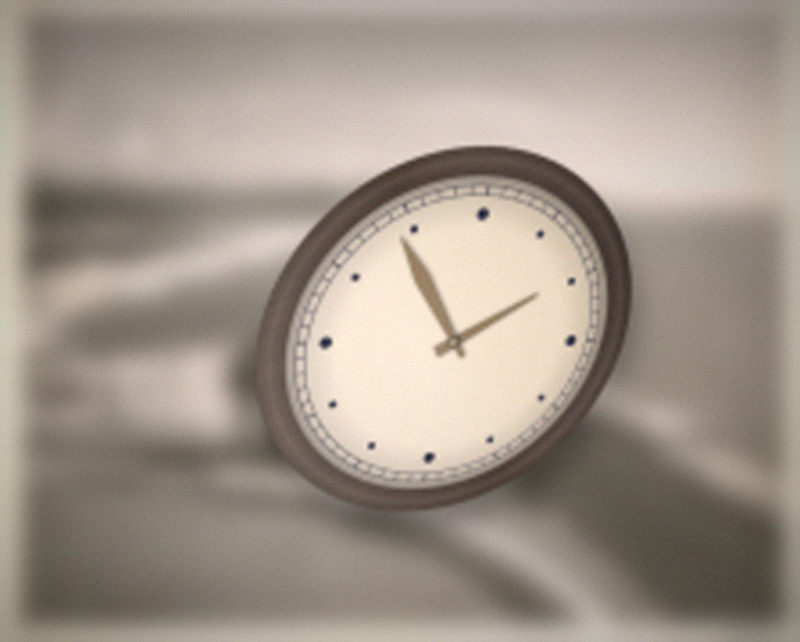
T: 1:54
